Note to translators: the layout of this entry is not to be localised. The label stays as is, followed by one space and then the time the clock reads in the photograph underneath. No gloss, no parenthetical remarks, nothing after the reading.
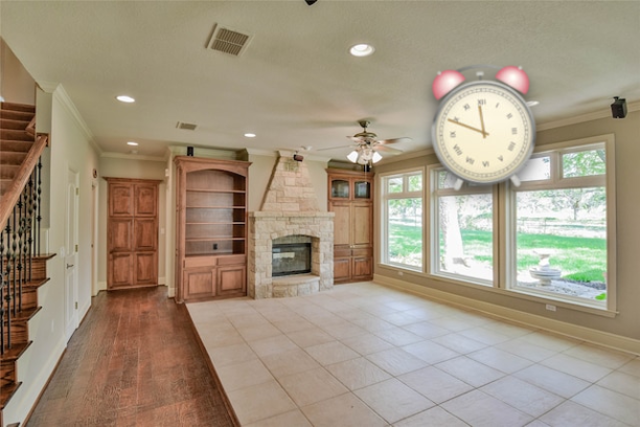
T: 11:49
